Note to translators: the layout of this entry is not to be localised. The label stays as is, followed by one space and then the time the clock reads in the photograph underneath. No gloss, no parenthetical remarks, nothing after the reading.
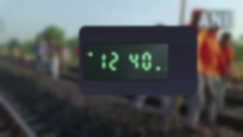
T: 12:40
